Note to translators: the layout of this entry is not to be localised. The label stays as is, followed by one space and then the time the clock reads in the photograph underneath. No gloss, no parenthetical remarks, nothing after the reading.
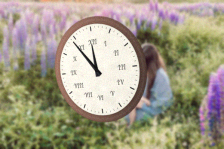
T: 11:54
